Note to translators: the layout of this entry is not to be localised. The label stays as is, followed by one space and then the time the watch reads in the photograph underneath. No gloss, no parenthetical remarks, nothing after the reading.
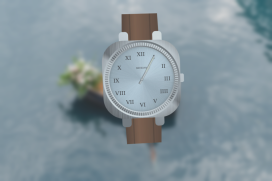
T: 1:05
